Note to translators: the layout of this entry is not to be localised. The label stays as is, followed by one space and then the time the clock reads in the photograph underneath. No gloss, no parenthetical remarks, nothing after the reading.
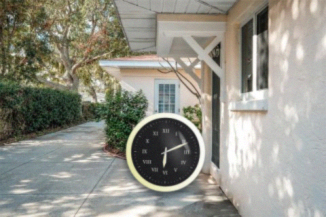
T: 6:11
